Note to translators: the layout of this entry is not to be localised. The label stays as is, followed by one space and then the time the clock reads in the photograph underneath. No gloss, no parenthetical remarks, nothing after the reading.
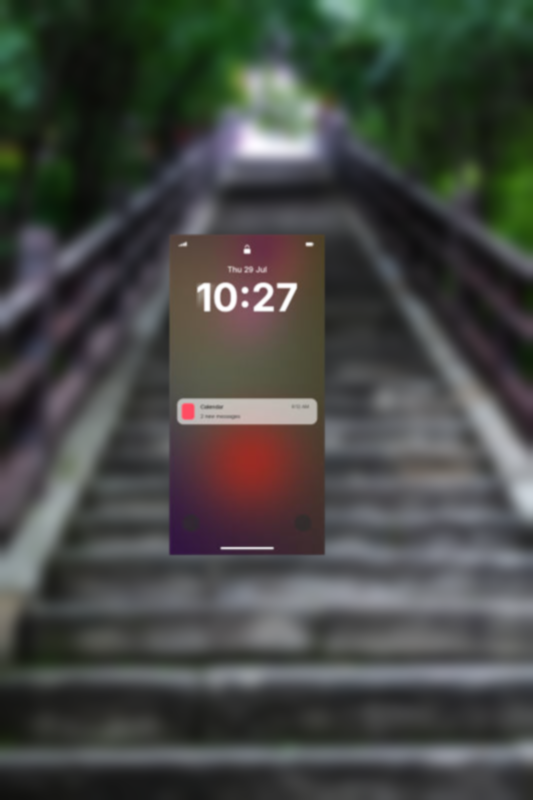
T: 10:27
